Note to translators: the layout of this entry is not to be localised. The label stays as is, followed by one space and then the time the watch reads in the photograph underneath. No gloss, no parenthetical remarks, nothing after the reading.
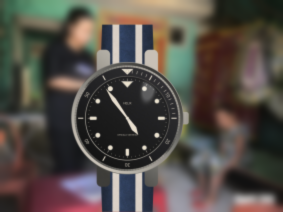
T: 4:54
